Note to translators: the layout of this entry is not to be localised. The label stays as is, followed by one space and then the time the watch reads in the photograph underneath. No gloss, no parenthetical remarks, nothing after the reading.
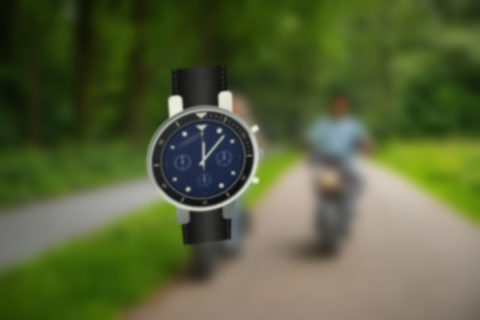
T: 12:07
